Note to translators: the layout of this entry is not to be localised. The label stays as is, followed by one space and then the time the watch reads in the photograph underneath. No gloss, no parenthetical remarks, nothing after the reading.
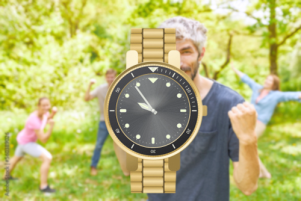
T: 9:54
